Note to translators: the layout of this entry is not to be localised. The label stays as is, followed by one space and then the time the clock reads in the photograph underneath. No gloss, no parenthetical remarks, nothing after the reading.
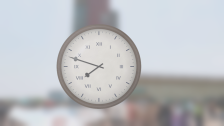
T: 7:48
